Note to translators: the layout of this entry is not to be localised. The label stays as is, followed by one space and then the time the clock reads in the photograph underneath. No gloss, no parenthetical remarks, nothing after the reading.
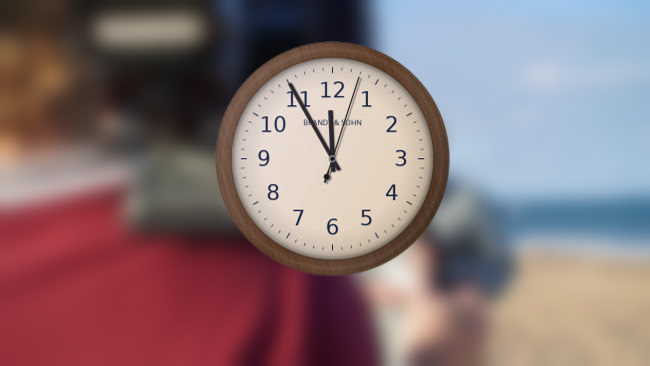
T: 11:55:03
